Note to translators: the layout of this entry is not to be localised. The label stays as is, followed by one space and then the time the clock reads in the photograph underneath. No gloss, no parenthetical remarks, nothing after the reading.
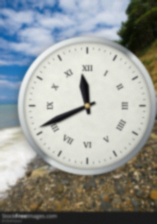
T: 11:41
